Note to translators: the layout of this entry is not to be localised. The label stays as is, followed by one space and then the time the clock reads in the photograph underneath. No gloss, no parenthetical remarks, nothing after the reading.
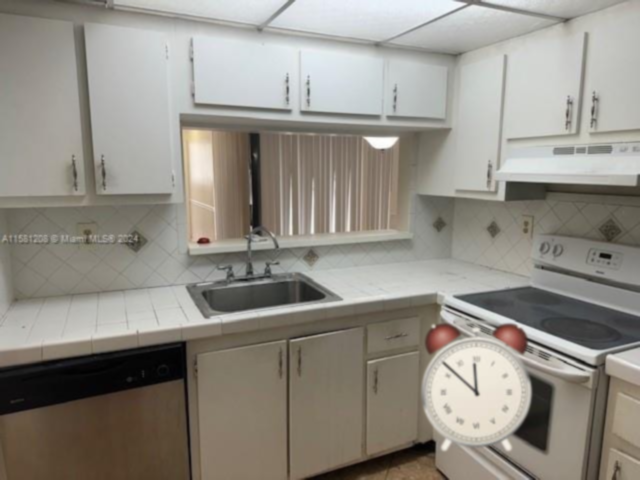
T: 11:52
